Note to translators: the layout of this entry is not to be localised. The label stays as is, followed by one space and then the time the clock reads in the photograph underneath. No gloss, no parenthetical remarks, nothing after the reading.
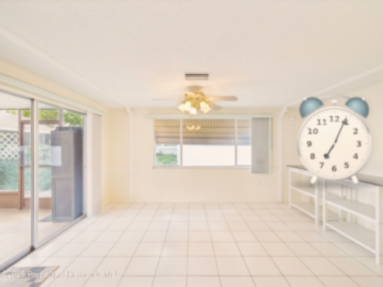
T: 7:04
